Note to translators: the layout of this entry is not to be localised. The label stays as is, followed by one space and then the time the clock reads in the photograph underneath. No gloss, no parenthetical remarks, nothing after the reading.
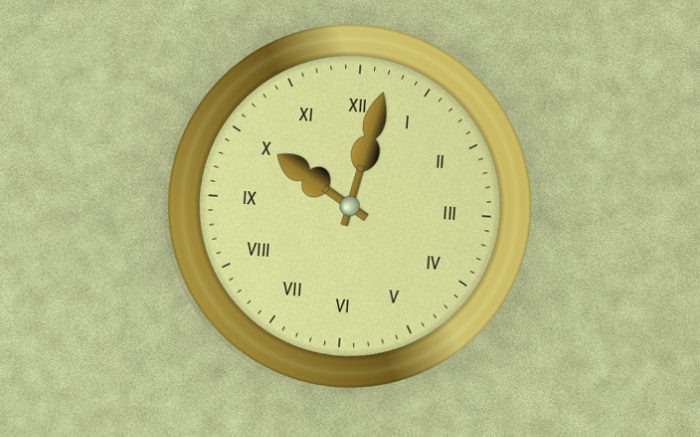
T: 10:02
